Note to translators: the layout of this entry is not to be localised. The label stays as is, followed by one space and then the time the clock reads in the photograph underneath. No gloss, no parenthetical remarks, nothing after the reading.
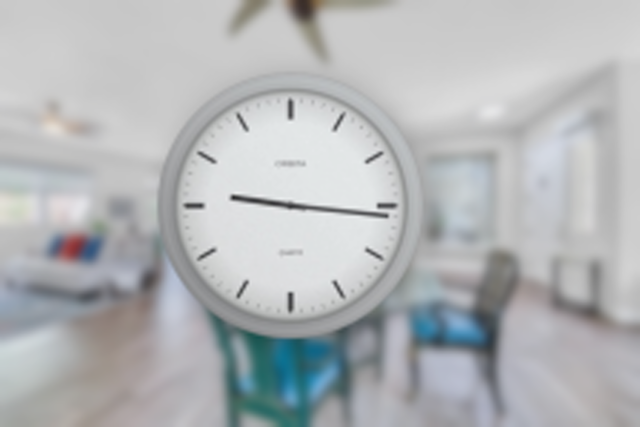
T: 9:16
